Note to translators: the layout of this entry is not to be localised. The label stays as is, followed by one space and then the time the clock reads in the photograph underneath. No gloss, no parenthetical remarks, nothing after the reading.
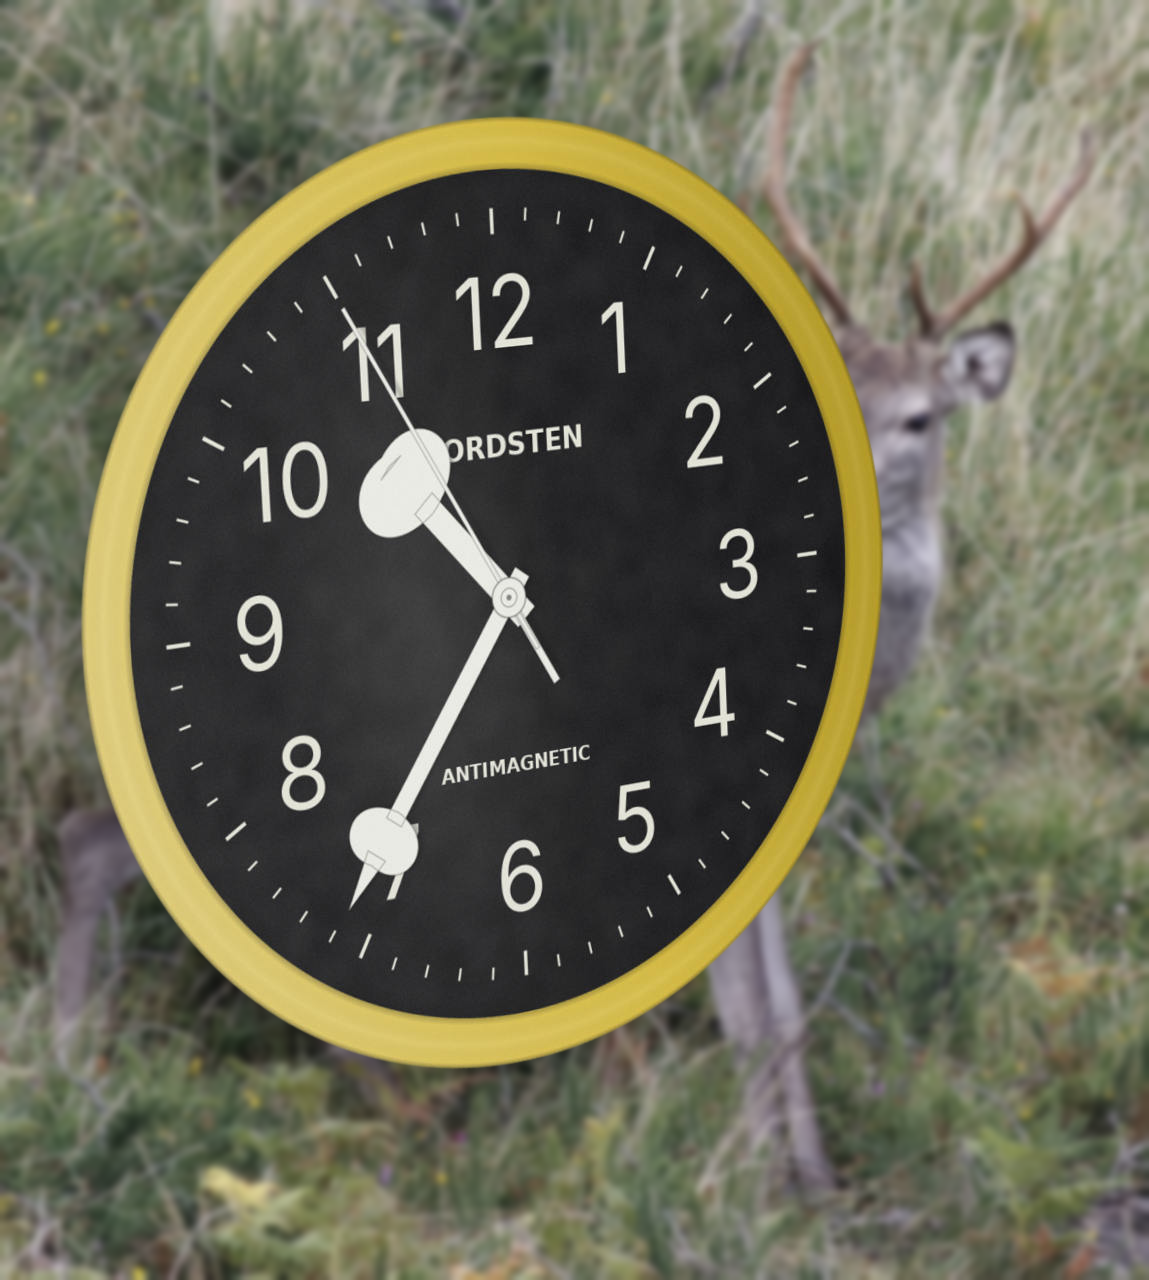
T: 10:35:55
